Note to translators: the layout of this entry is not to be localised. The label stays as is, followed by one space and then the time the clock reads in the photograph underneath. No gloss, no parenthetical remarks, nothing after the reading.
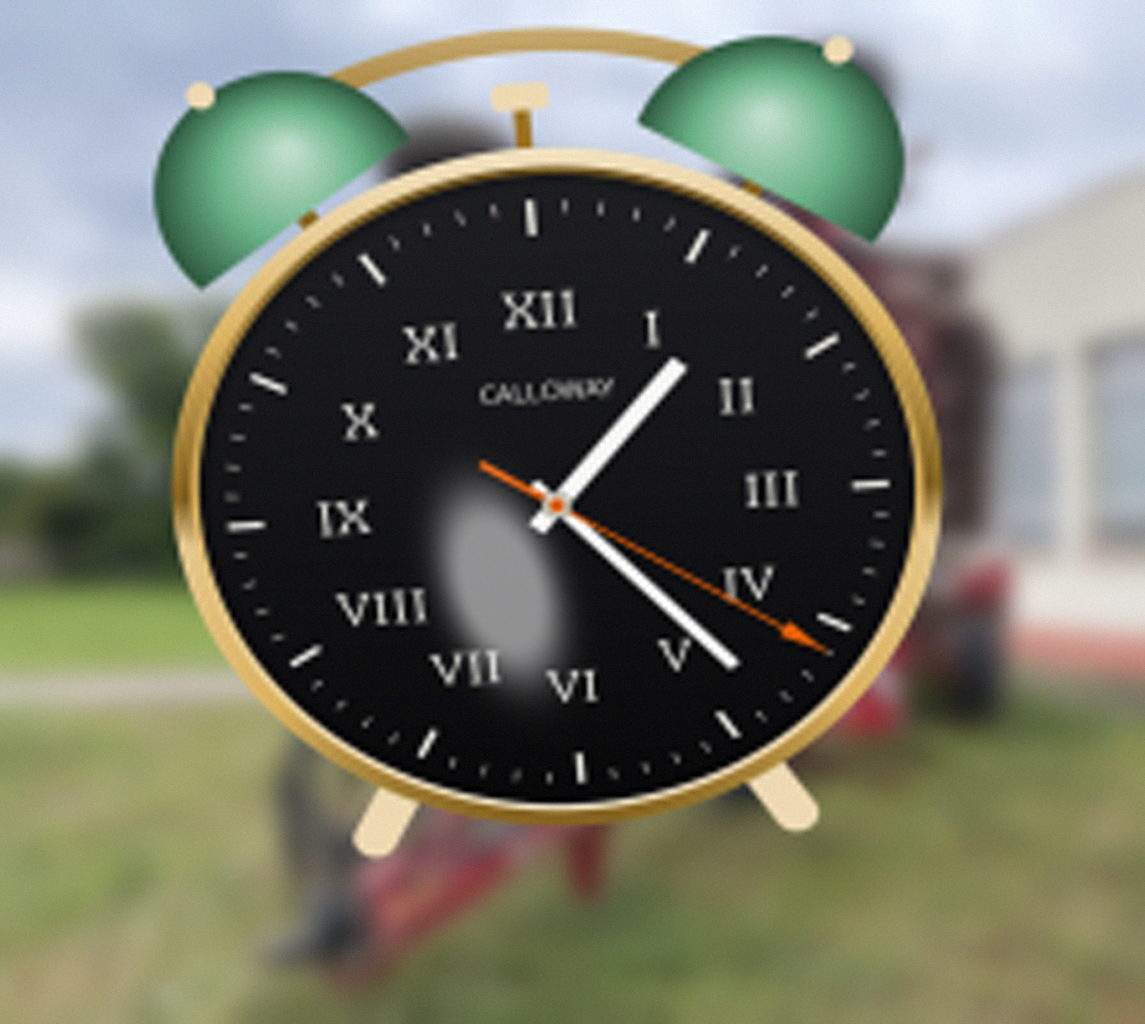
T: 1:23:21
